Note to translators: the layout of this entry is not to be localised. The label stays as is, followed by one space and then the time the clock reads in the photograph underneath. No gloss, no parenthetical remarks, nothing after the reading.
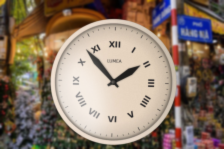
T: 1:53
